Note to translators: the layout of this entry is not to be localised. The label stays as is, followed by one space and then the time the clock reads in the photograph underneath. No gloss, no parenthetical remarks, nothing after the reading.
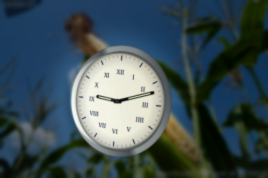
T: 9:12
